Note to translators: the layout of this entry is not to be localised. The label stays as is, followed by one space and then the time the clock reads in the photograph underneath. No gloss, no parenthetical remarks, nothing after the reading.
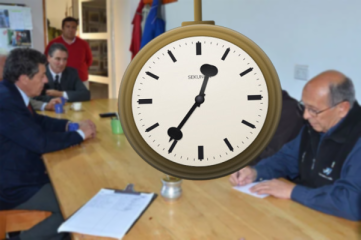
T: 12:36
